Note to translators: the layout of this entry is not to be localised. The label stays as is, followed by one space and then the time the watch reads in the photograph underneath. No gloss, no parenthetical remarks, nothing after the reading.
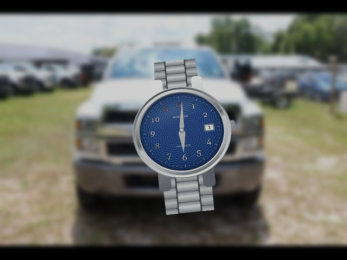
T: 6:01
